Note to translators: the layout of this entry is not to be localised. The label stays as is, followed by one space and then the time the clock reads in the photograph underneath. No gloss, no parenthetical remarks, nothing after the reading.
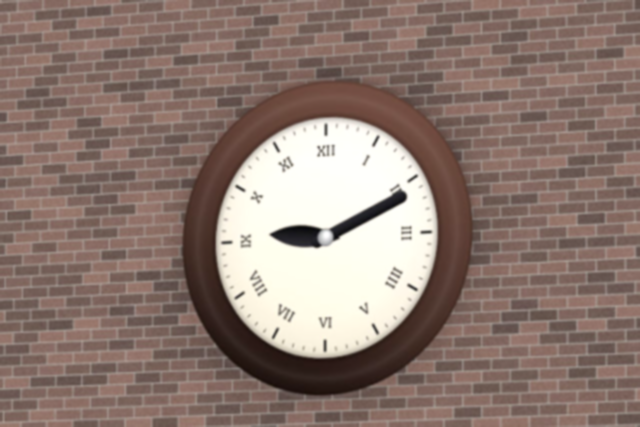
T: 9:11
